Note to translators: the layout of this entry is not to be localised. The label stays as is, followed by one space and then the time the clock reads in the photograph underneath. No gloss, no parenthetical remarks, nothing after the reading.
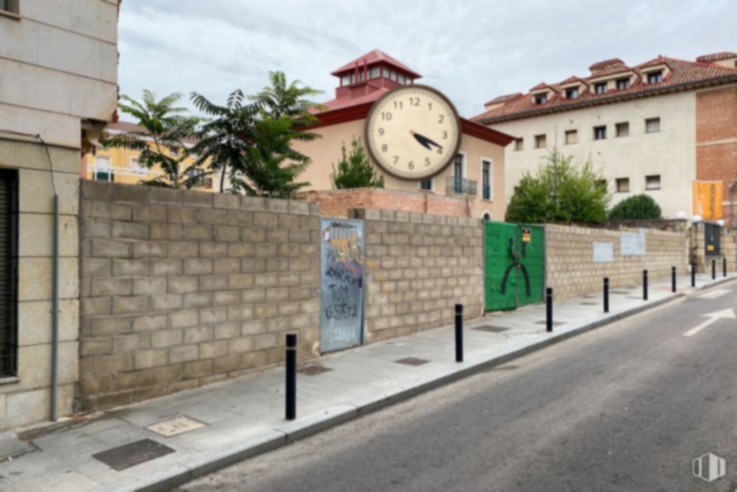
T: 4:19
